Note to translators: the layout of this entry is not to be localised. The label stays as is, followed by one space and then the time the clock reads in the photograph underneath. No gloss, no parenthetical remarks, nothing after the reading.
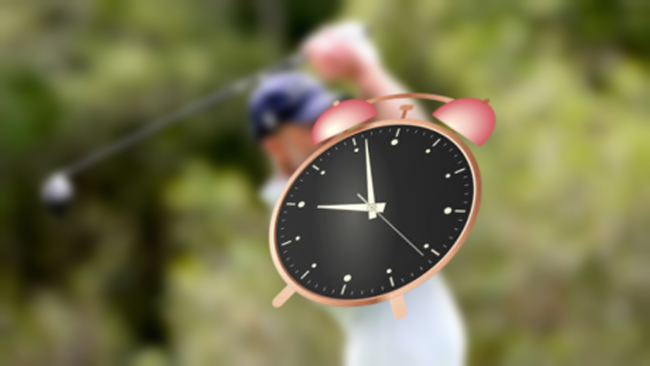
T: 8:56:21
